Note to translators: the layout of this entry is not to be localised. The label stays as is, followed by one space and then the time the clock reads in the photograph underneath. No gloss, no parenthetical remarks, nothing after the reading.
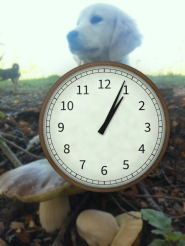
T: 1:04
